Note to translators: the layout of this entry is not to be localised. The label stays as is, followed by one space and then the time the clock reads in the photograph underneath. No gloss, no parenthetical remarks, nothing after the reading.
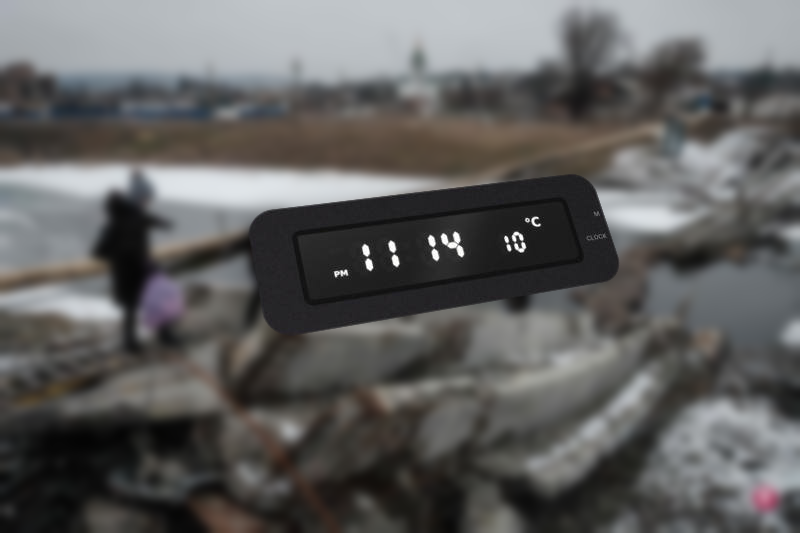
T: 11:14
